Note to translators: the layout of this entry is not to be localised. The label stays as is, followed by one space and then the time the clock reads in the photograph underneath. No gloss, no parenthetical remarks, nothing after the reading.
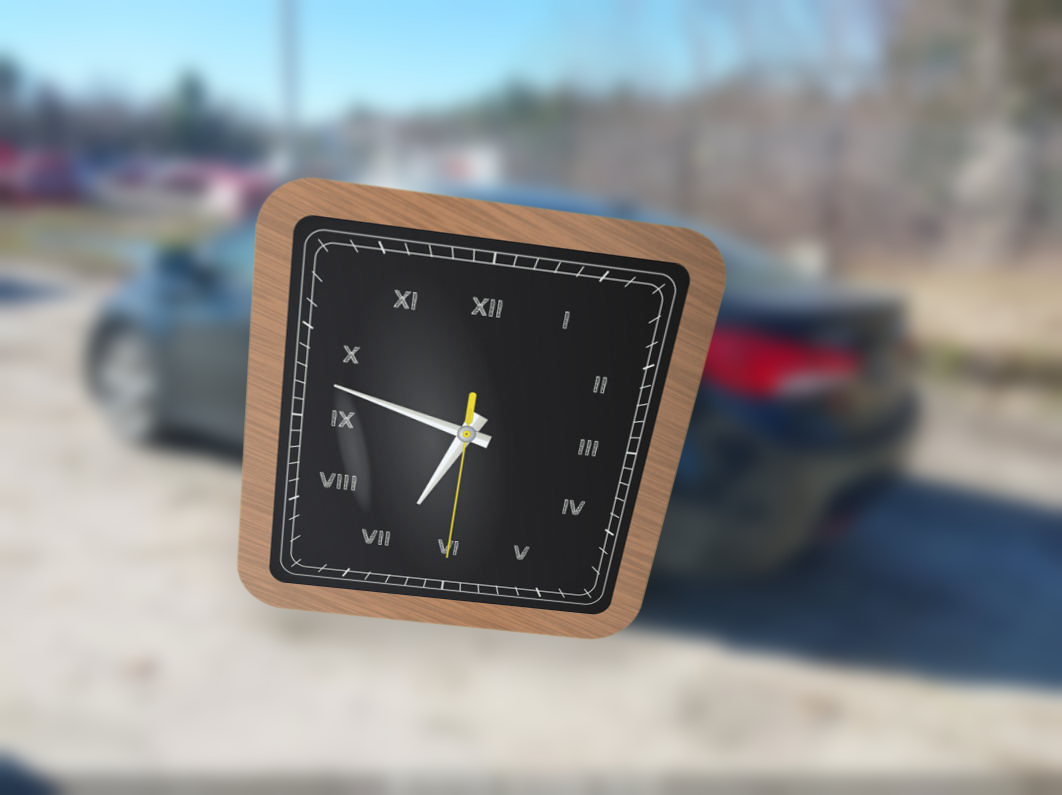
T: 6:47:30
